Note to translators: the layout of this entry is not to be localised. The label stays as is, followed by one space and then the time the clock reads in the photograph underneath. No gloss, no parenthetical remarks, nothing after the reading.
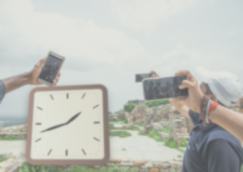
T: 1:42
